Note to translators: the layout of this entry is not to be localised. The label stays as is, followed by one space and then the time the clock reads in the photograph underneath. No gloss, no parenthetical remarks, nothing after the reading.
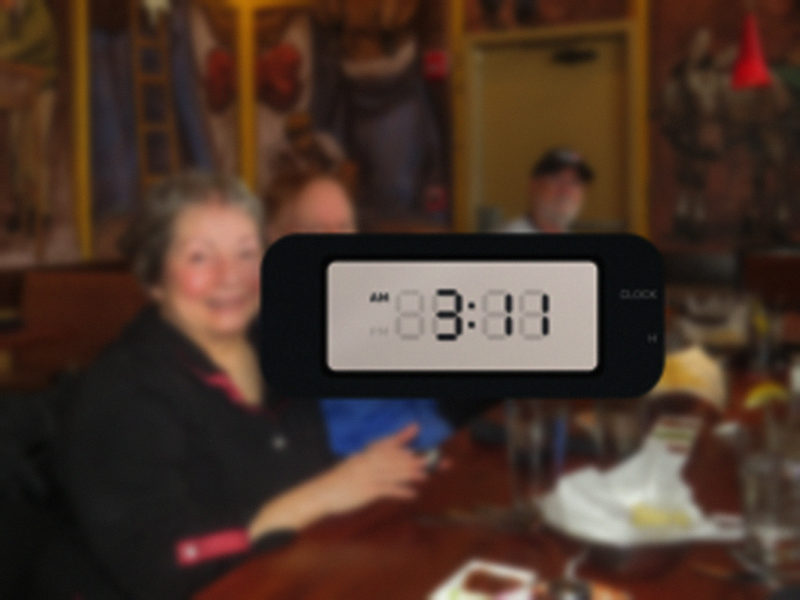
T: 3:11
